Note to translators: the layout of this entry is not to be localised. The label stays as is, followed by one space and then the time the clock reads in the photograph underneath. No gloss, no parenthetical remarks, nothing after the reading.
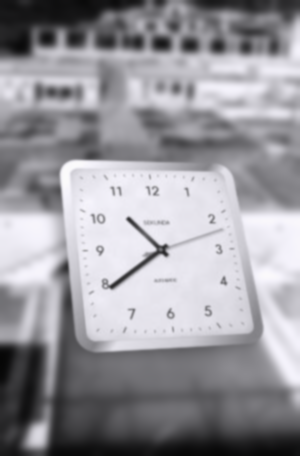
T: 10:39:12
